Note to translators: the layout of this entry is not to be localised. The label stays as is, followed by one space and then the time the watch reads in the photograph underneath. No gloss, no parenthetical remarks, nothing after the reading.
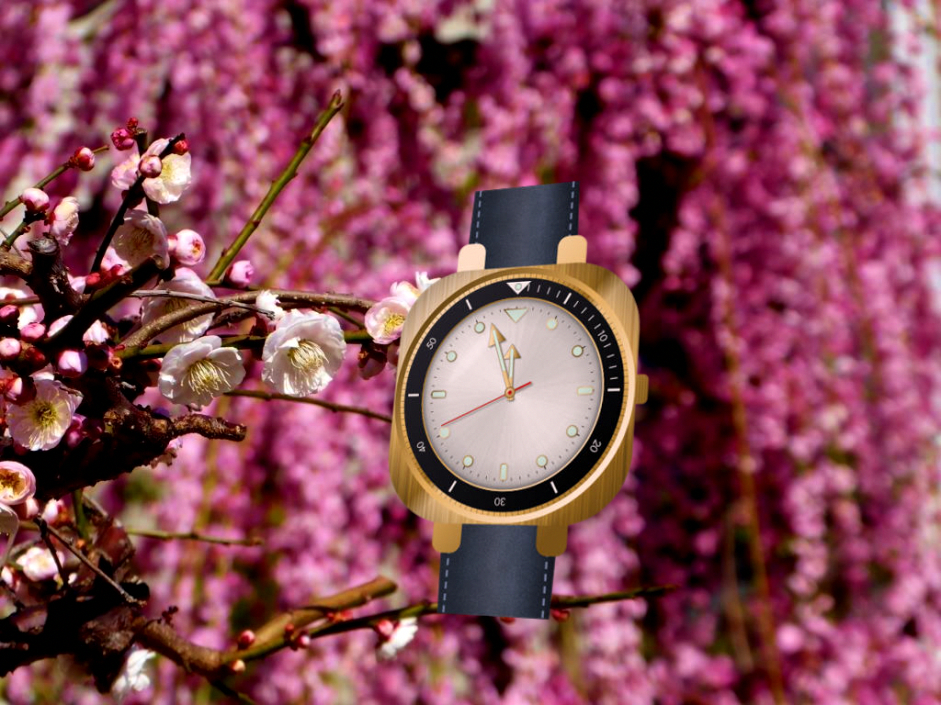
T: 11:56:41
